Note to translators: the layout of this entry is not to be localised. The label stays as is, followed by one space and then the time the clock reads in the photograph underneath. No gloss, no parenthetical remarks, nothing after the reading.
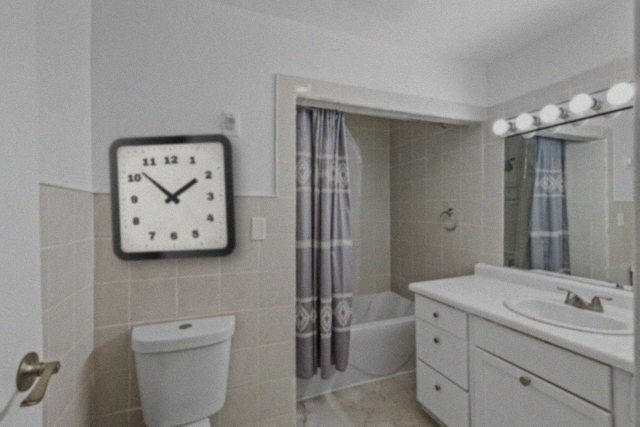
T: 1:52
